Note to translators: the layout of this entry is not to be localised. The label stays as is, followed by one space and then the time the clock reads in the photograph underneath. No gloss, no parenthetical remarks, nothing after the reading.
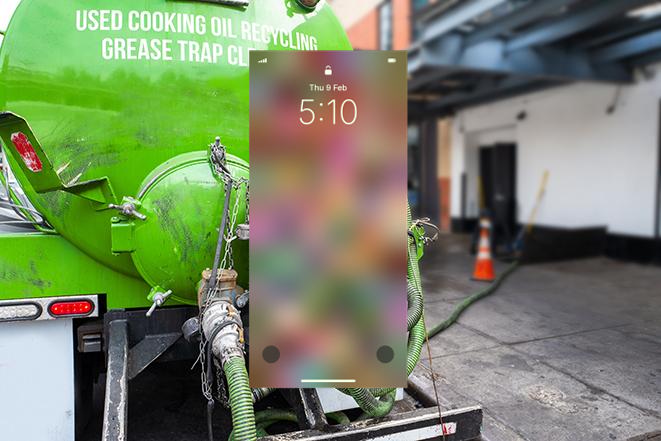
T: 5:10
